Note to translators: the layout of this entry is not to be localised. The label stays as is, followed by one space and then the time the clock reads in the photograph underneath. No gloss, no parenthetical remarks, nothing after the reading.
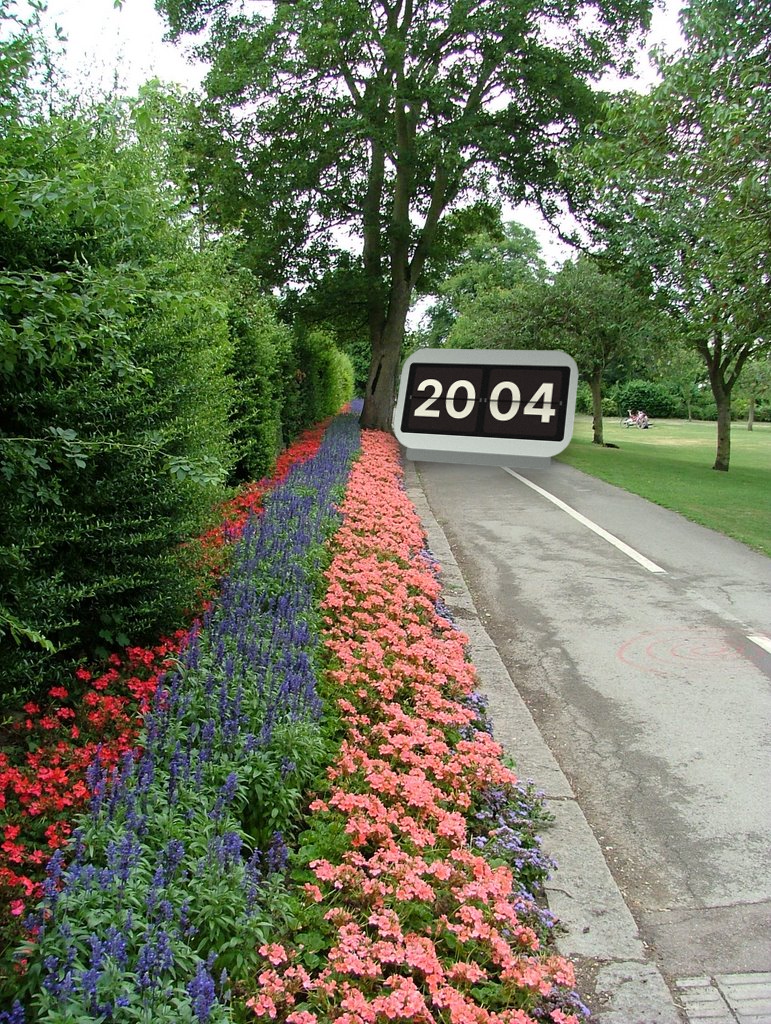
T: 20:04
